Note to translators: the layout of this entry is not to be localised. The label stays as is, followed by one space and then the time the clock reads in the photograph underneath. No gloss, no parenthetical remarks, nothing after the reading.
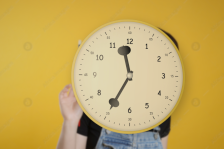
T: 11:35
